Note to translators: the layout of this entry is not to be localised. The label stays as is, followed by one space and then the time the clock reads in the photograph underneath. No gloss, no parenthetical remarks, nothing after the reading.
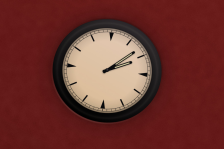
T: 2:08
